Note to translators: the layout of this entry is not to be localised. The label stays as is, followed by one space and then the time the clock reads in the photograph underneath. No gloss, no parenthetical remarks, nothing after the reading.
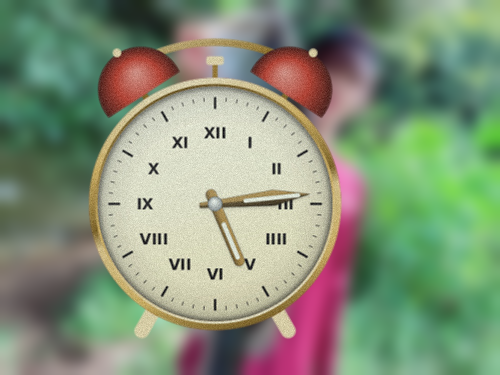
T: 5:14
